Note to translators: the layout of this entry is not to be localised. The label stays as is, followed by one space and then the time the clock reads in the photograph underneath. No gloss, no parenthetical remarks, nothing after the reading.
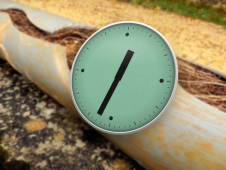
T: 12:33
